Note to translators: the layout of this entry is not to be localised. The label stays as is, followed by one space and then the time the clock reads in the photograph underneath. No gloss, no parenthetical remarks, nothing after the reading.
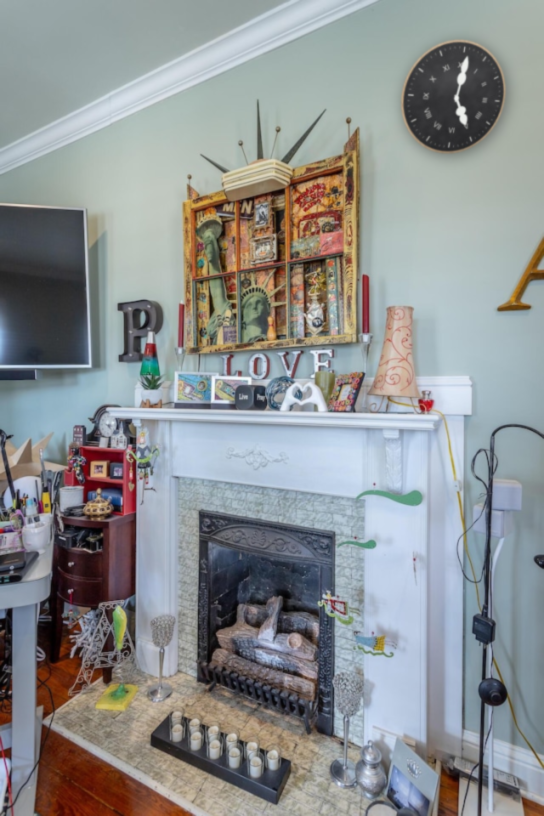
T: 5:01
